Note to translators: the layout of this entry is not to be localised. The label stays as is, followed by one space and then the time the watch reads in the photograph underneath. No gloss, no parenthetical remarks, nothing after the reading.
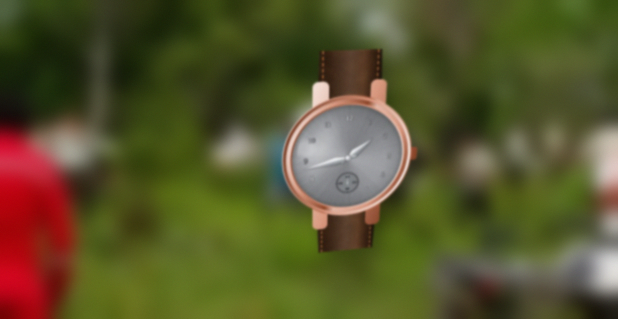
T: 1:43
